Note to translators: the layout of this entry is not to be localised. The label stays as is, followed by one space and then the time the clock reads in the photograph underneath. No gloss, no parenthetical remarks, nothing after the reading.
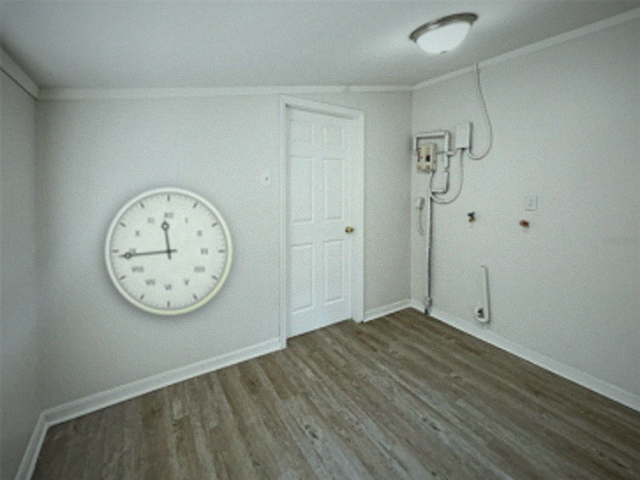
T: 11:44
